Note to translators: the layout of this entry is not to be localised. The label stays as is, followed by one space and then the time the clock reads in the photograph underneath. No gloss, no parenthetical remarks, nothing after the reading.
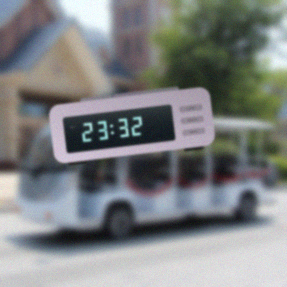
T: 23:32
